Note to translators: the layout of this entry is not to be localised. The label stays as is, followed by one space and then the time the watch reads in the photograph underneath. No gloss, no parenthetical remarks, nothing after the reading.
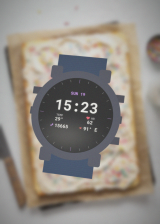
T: 15:23
